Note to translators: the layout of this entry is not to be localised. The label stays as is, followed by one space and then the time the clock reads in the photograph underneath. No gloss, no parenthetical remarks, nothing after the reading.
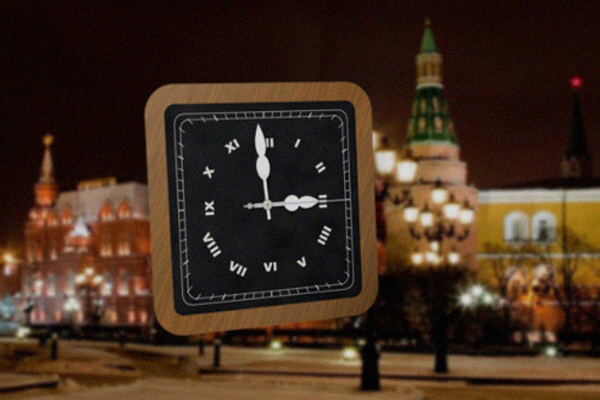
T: 2:59:15
